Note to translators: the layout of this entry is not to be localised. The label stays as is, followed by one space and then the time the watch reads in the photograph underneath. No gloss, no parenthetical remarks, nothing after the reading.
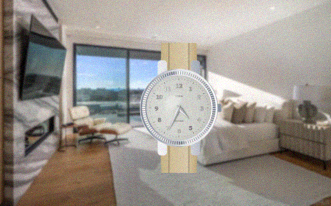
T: 4:34
